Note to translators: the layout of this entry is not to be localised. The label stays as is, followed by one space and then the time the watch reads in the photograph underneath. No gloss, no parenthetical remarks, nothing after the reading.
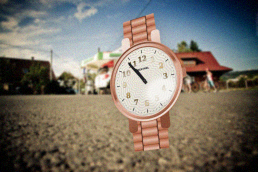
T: 10:54
